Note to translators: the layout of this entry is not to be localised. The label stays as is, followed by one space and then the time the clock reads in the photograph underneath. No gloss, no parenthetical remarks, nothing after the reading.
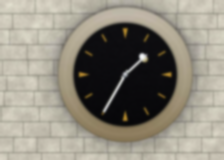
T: 1:35
